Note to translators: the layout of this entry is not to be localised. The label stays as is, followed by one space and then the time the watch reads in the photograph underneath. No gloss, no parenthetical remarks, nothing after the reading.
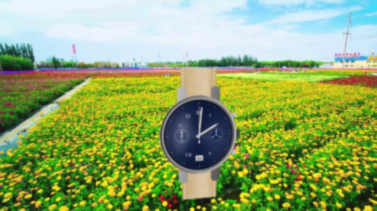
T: 2:01
